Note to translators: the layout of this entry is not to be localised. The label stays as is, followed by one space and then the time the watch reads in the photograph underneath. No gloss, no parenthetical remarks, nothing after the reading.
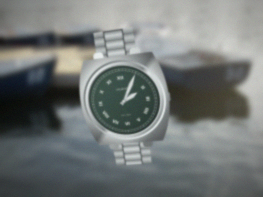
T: 2:05
